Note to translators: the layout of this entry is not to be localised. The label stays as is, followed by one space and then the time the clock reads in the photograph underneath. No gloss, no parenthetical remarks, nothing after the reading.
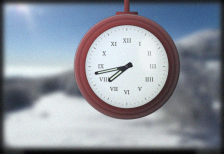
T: 7:43
